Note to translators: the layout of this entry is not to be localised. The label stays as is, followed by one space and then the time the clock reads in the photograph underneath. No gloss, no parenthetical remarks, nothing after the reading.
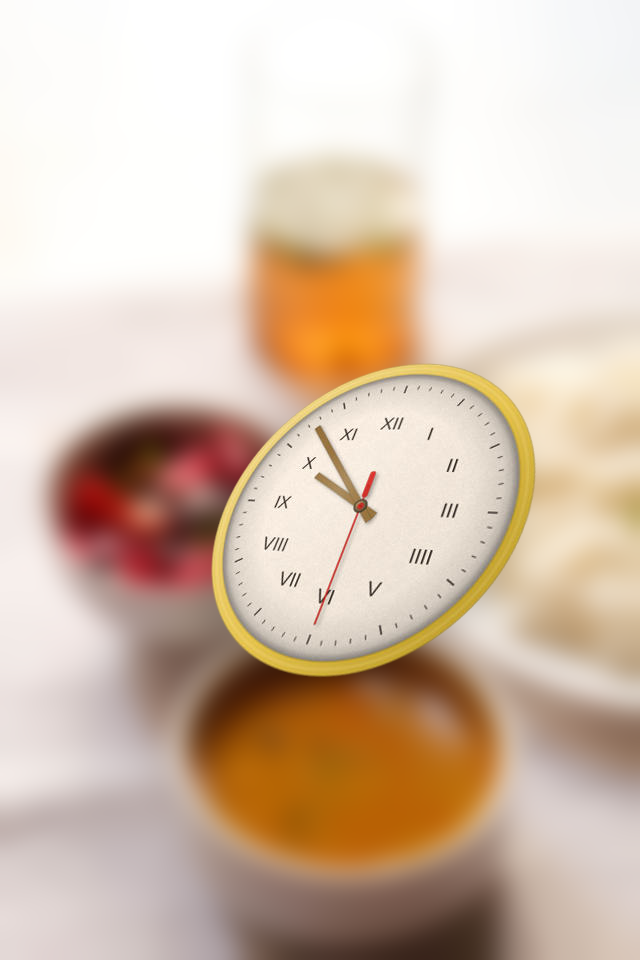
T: 9:52:30
